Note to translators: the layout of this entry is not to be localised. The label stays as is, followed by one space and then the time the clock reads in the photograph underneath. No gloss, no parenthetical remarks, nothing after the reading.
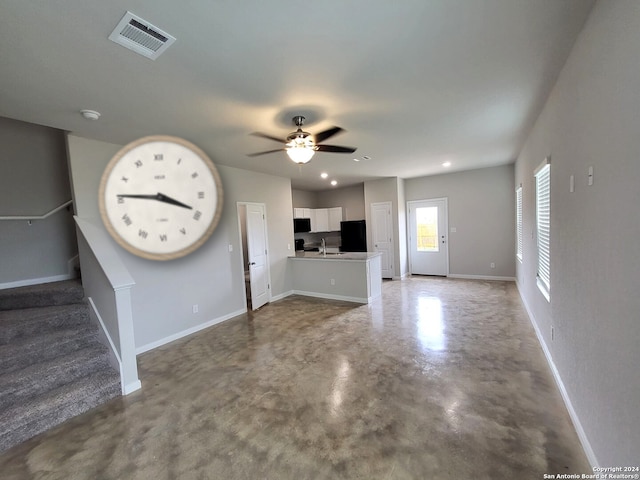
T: 3:46
